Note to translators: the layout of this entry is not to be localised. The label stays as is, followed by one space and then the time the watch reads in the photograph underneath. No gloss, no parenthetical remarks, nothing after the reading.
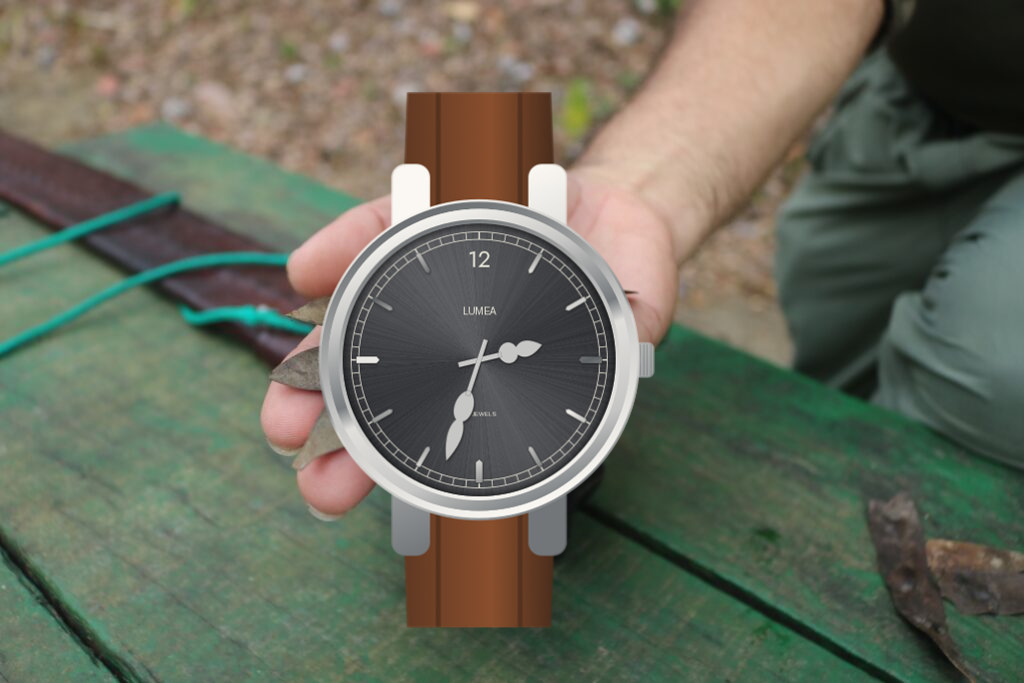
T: 2:33
